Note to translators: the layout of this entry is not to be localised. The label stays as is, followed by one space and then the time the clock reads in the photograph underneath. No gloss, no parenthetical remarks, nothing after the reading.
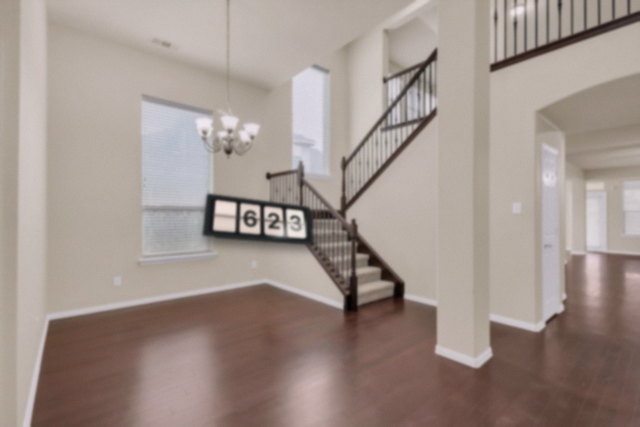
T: 6:23
